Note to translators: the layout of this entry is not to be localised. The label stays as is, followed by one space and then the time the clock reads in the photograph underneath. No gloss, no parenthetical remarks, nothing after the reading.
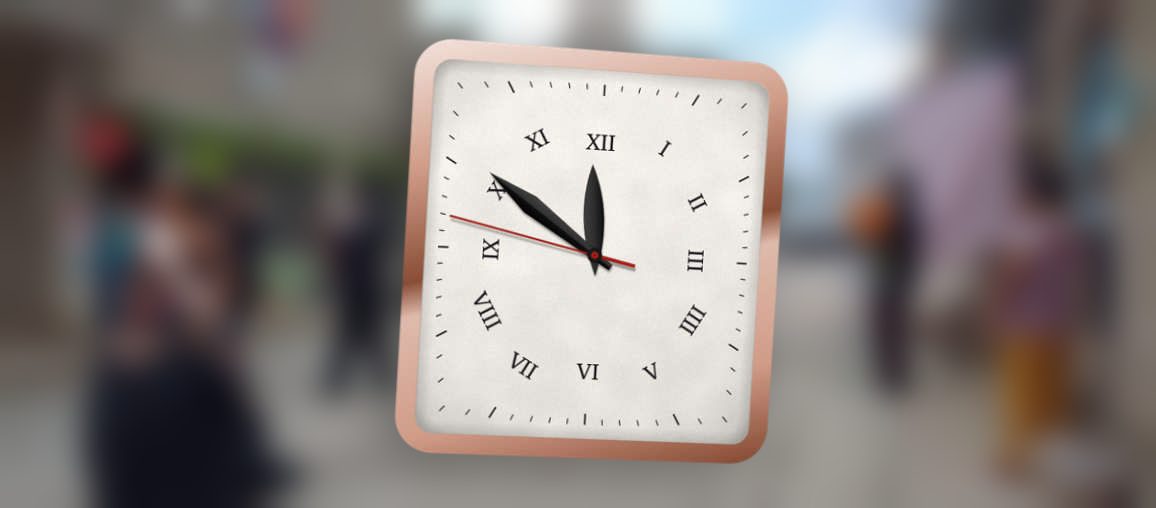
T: 11:50:47
